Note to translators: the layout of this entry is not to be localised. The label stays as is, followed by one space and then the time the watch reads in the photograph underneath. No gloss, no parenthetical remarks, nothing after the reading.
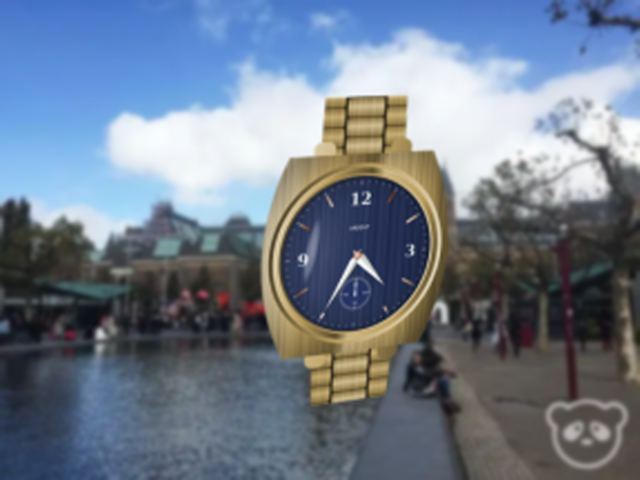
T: 4:35
